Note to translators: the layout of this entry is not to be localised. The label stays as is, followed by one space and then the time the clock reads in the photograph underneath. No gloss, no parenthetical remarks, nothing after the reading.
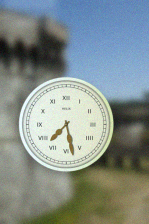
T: 7:28
